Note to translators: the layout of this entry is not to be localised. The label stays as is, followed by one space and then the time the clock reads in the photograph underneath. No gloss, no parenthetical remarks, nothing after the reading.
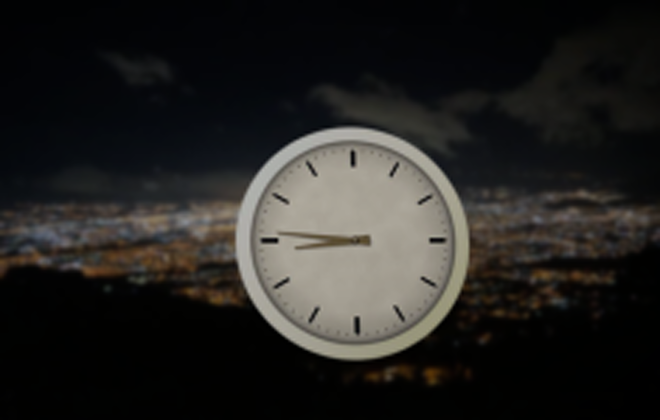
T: 8:46
